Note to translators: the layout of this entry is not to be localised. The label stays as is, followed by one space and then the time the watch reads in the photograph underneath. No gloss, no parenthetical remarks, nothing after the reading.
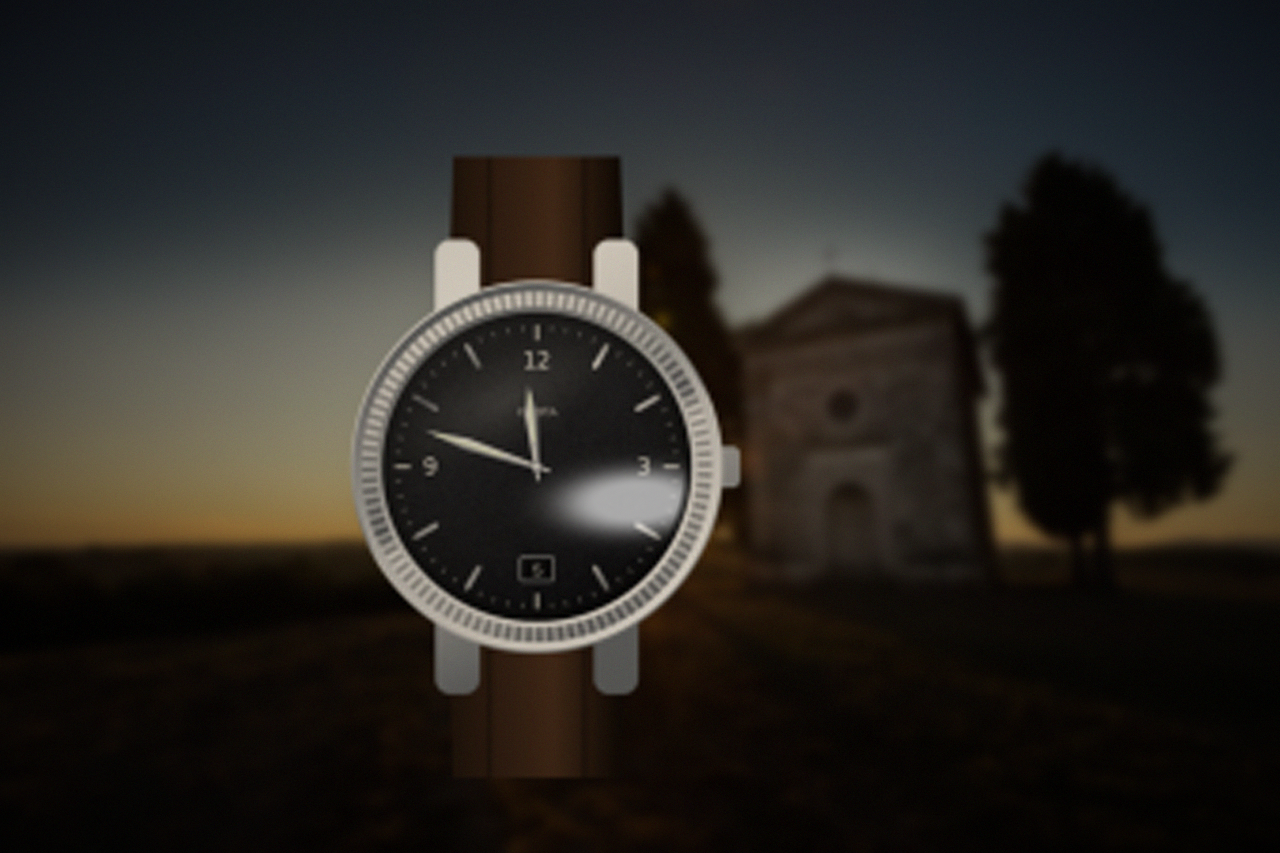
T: 11:48
